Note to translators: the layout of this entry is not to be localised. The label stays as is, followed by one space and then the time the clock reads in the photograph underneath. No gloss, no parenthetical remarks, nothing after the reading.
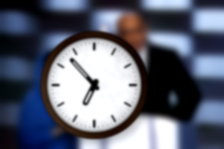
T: 6:53
